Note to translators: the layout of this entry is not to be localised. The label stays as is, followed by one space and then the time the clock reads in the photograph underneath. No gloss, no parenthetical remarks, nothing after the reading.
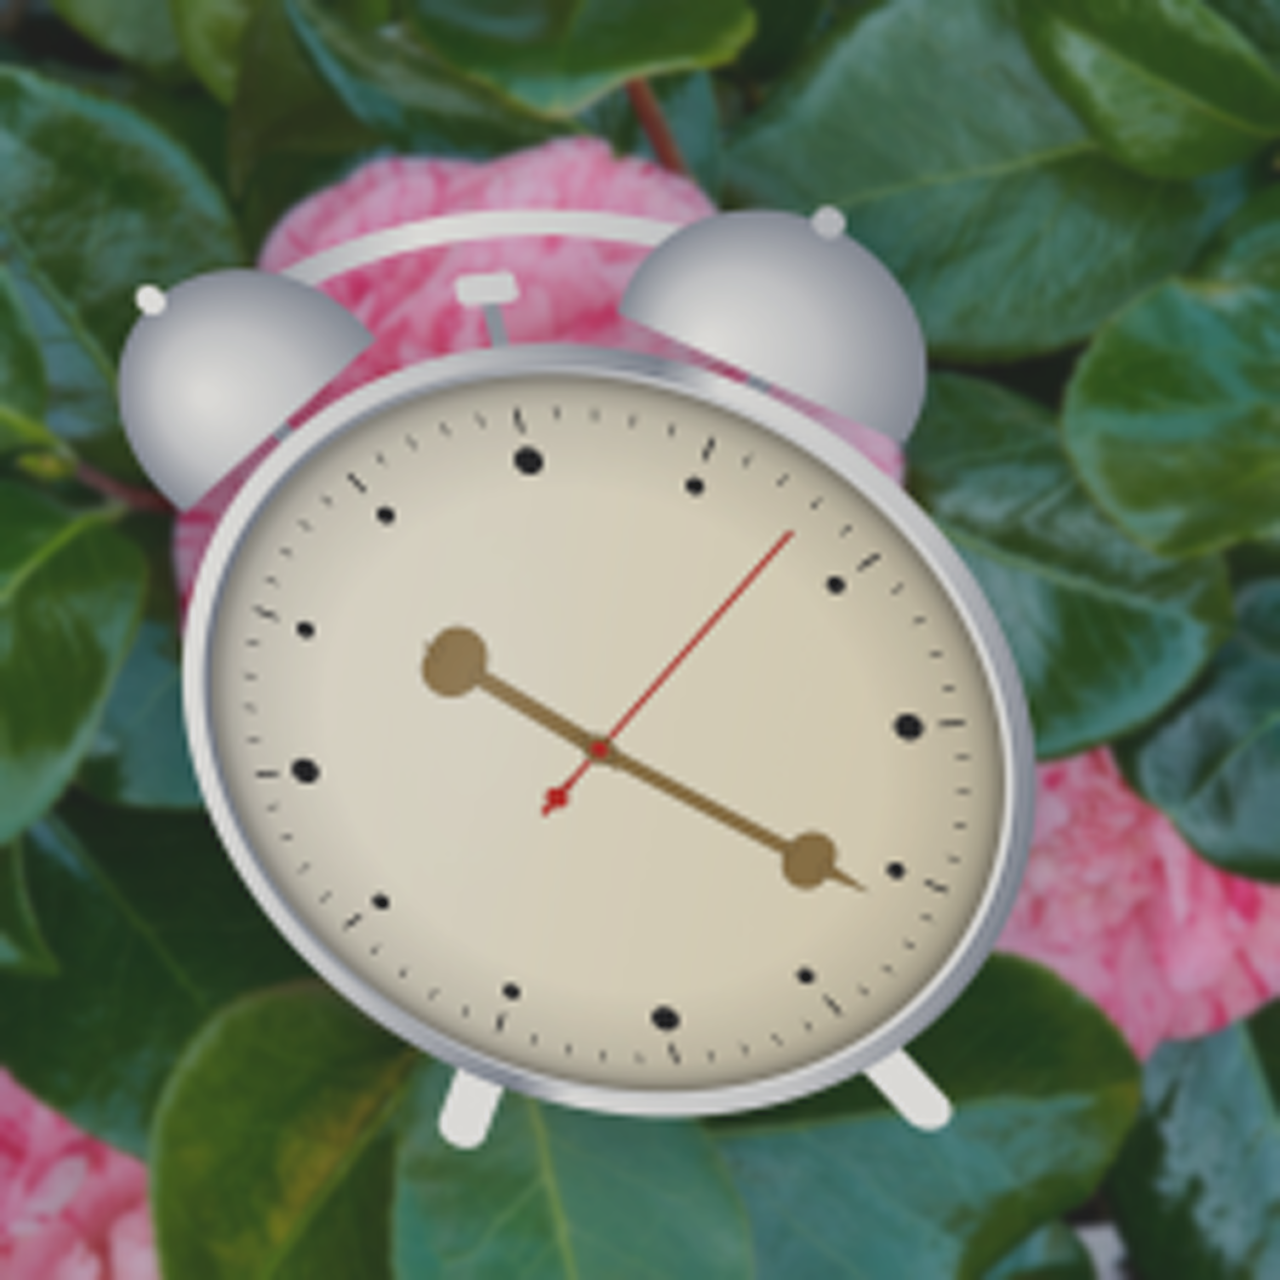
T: 10:21:08
